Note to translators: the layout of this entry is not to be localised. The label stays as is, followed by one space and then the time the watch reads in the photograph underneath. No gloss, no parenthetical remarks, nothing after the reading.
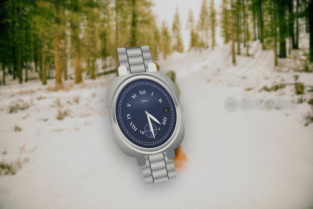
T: 4:29
